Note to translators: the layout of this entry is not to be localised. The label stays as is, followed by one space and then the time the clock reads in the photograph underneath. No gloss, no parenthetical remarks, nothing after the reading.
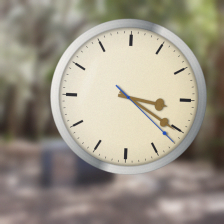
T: 3:20:22
